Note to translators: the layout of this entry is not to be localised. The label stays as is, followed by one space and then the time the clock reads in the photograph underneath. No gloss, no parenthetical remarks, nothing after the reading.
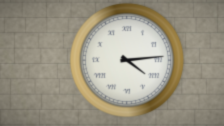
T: 4:14
